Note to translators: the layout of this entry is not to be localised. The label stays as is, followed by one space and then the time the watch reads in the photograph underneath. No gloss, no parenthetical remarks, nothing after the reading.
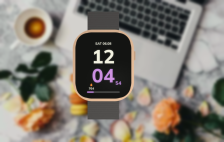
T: 12:04
